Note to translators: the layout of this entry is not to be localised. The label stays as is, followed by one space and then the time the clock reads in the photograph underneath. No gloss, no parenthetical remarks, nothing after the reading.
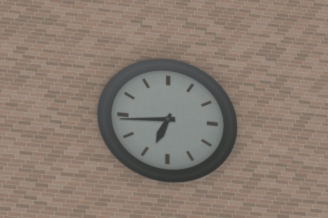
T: 6:44
